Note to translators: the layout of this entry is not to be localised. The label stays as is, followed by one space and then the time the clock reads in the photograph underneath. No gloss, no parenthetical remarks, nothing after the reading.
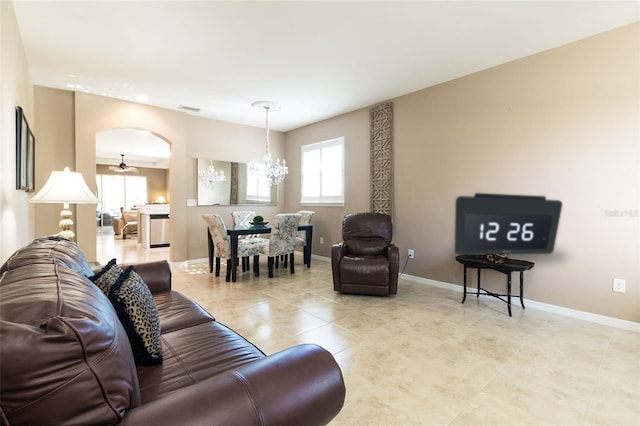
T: 12:26
